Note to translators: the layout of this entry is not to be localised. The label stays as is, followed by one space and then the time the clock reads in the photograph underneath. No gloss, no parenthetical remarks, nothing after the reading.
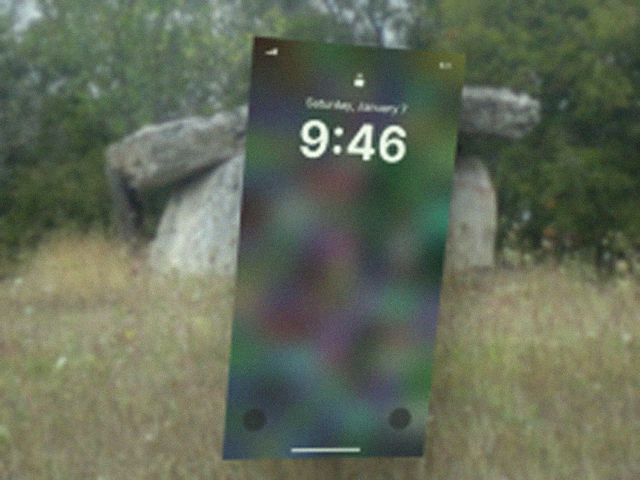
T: 9:46
